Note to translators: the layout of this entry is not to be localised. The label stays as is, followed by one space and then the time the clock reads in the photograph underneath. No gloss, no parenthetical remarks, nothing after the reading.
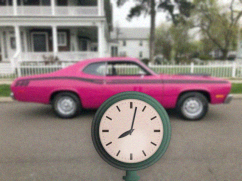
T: 8:02
